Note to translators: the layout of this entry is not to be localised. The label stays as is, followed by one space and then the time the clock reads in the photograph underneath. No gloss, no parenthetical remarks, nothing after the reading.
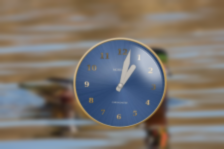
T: 1:02
